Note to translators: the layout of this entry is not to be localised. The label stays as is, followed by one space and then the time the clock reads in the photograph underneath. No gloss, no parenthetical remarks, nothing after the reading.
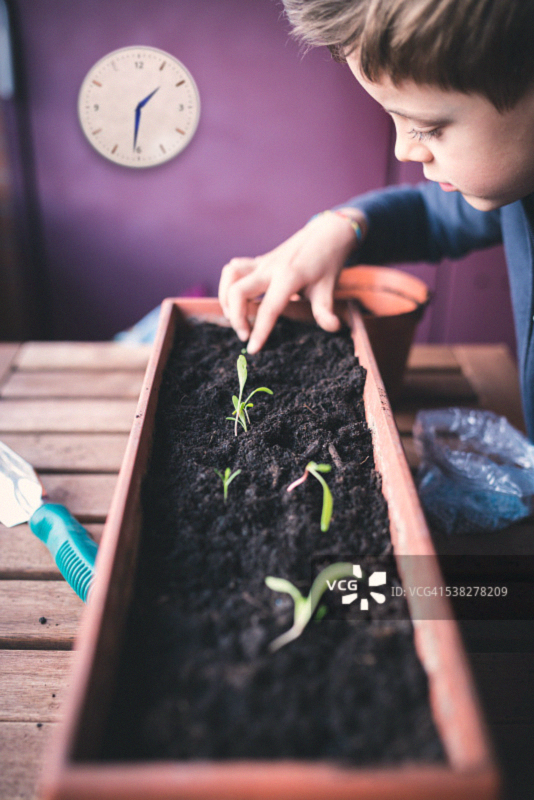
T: 1:31
